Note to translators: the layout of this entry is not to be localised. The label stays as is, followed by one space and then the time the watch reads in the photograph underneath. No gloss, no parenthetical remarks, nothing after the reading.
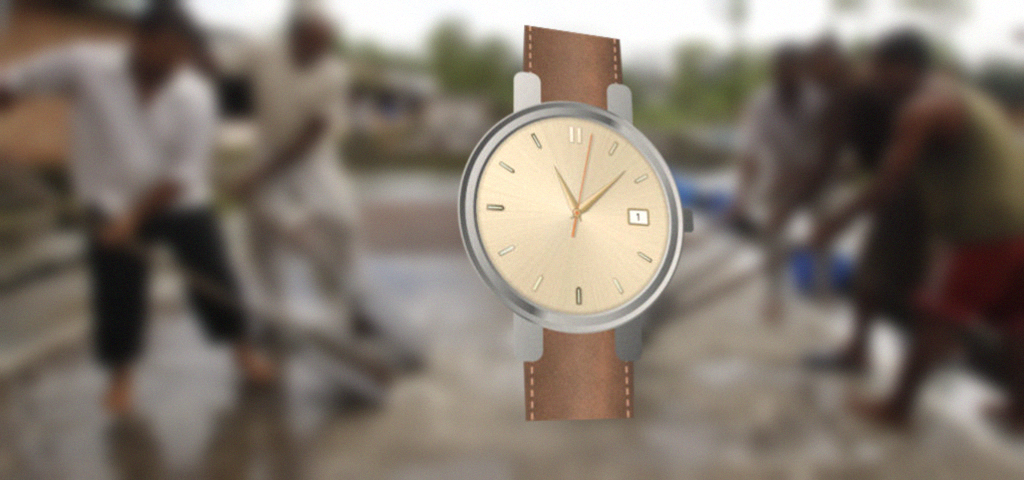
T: 11:08:02
